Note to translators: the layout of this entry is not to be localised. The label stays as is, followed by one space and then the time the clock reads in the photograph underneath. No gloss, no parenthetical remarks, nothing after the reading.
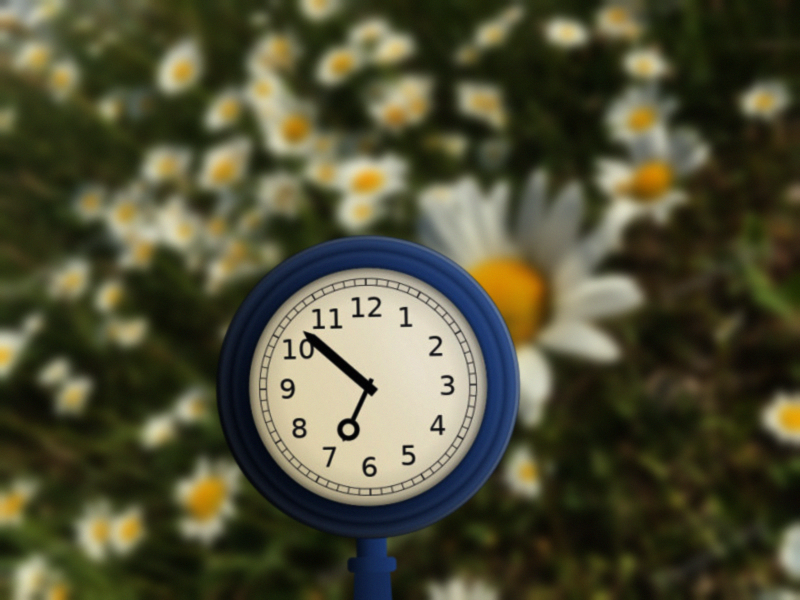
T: 6:52
